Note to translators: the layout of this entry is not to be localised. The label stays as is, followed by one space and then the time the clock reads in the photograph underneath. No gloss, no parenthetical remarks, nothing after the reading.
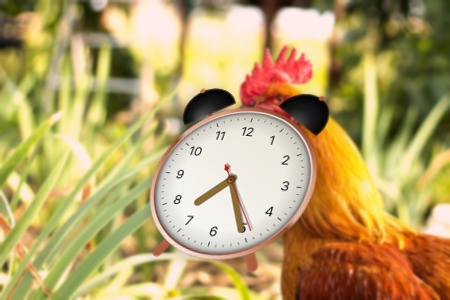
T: 7:25:24
